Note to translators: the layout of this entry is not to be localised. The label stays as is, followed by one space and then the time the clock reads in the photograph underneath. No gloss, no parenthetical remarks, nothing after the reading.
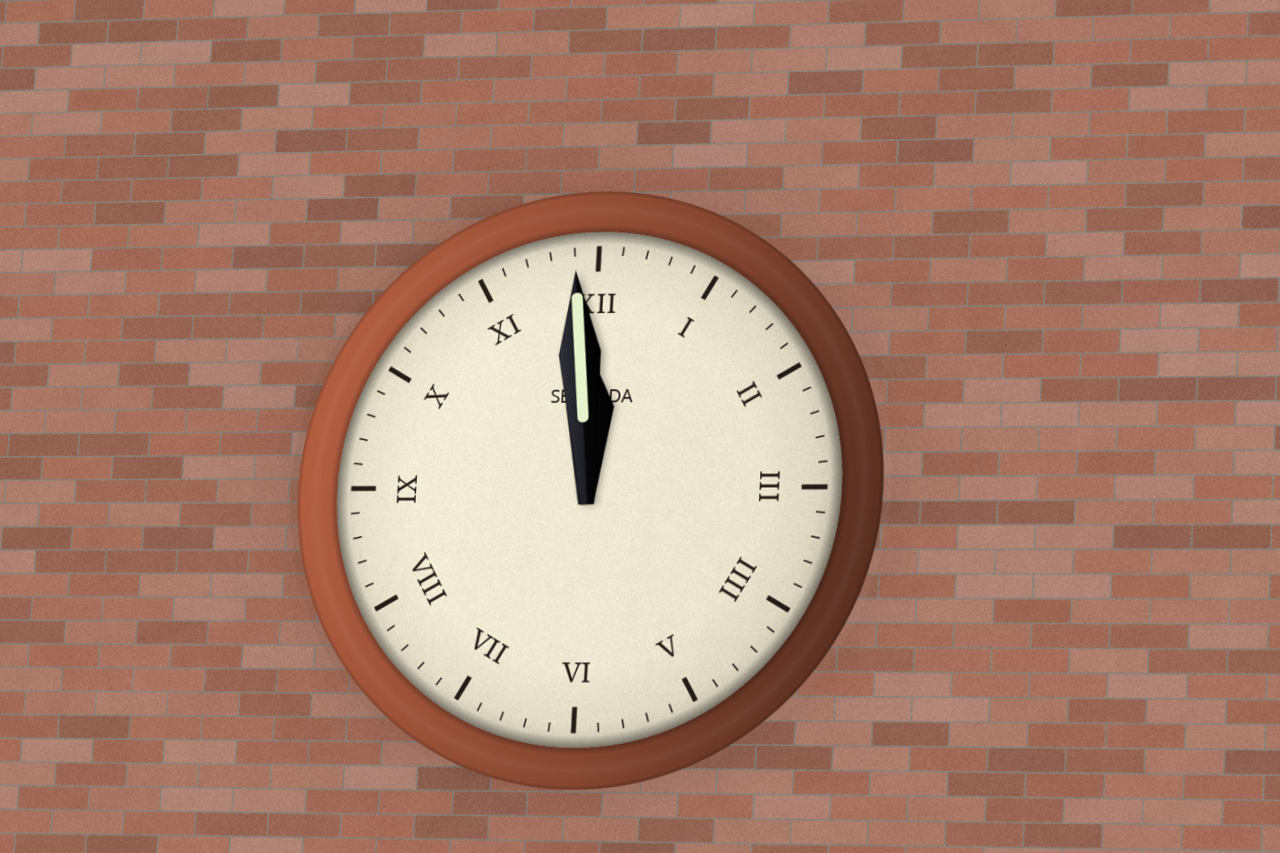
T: 11:59
